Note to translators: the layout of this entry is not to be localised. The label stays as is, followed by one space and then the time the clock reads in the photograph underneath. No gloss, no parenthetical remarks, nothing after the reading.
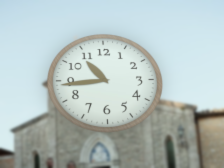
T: 10:44
